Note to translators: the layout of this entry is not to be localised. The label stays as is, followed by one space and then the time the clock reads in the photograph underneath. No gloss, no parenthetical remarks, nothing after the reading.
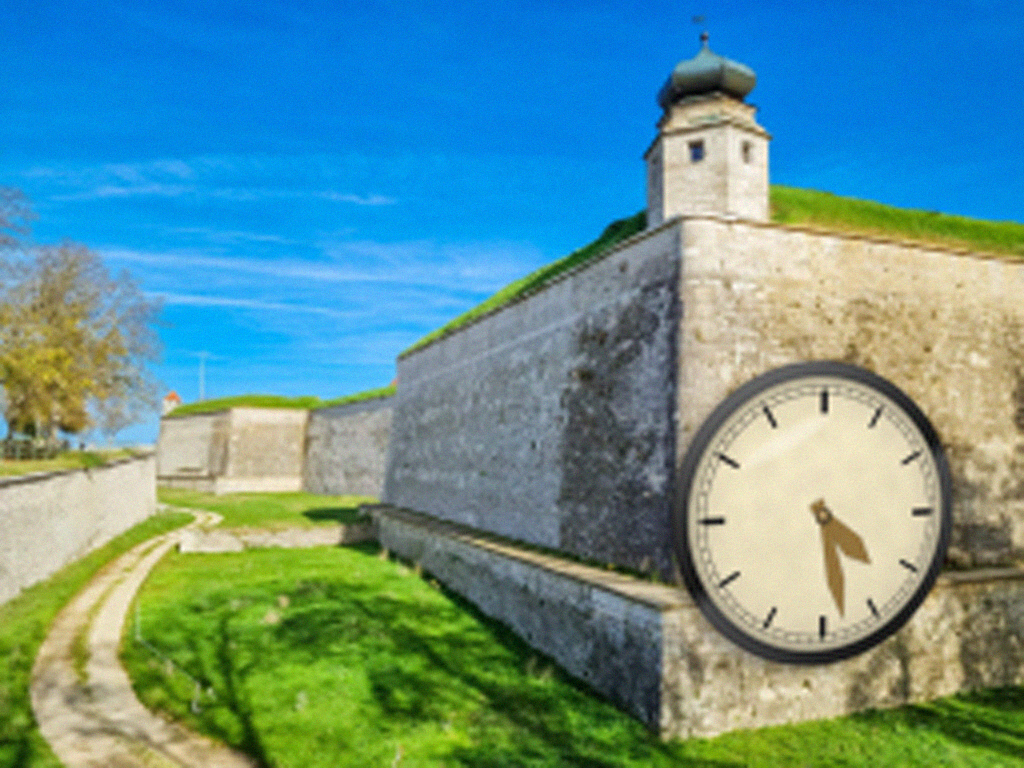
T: 4:28
